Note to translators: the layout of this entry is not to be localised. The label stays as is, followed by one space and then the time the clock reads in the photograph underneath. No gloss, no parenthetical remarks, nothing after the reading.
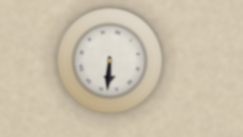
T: 5:28
